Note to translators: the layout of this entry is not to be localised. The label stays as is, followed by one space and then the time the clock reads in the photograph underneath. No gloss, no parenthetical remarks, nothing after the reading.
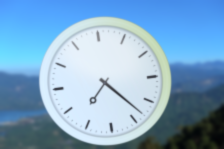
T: 7:23
